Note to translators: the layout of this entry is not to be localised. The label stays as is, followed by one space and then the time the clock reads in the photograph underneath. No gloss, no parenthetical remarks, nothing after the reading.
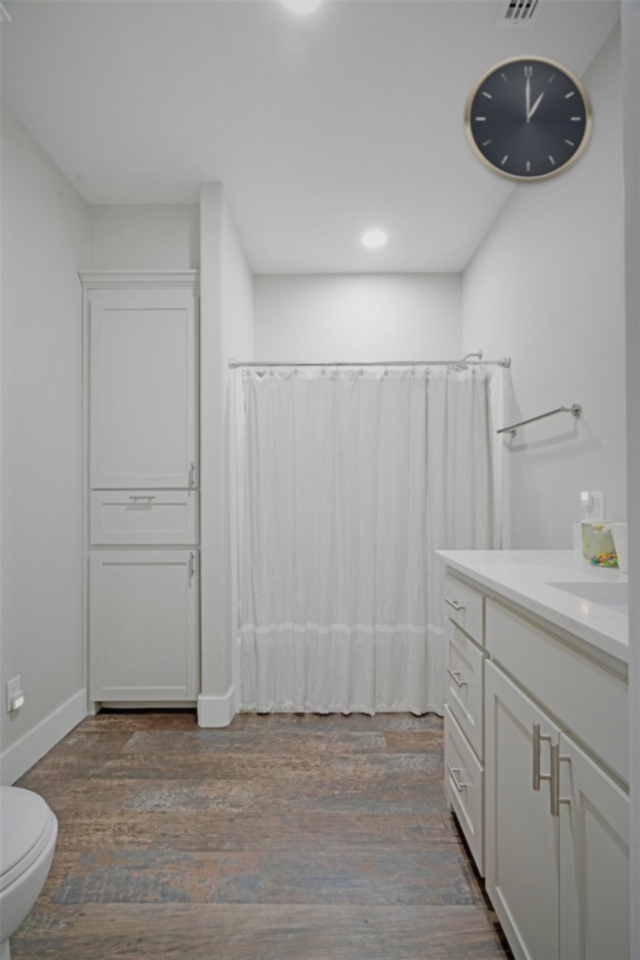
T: 1:00
